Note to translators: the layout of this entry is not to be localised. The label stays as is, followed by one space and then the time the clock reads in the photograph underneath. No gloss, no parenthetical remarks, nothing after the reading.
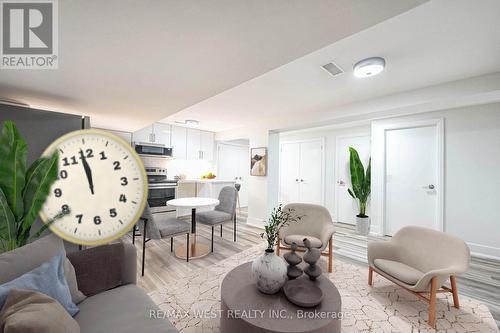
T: 11:59
